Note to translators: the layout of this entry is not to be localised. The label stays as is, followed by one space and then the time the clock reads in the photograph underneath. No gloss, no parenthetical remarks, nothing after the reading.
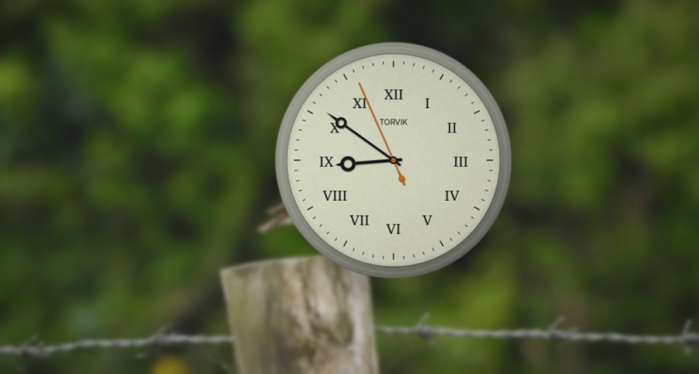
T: 8:50:56
